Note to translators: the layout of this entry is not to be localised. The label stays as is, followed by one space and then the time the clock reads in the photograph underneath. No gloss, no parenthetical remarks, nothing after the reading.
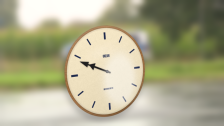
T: 9:49
